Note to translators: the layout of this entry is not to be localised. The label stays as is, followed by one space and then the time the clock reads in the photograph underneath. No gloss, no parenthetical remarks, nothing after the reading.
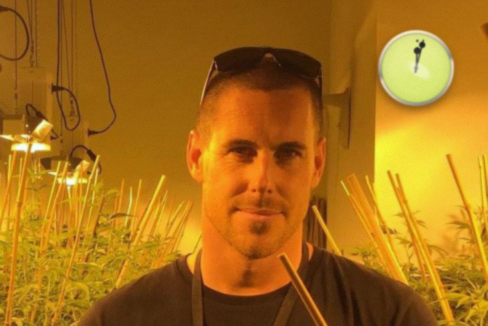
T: 12:02
